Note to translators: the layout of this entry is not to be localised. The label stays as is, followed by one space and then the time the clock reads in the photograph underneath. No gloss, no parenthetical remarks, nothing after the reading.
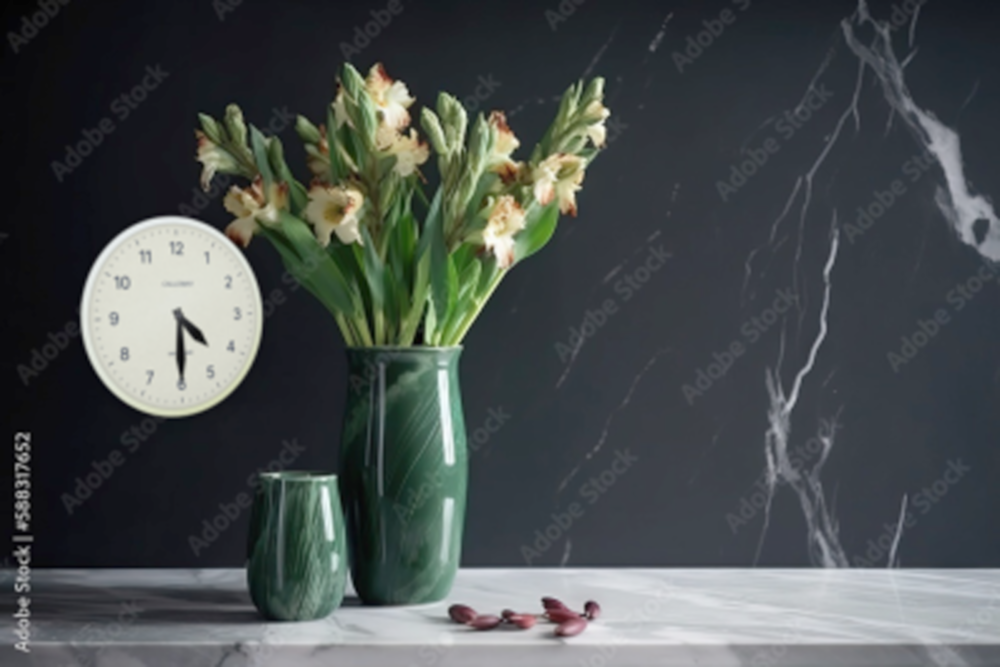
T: 4:30
